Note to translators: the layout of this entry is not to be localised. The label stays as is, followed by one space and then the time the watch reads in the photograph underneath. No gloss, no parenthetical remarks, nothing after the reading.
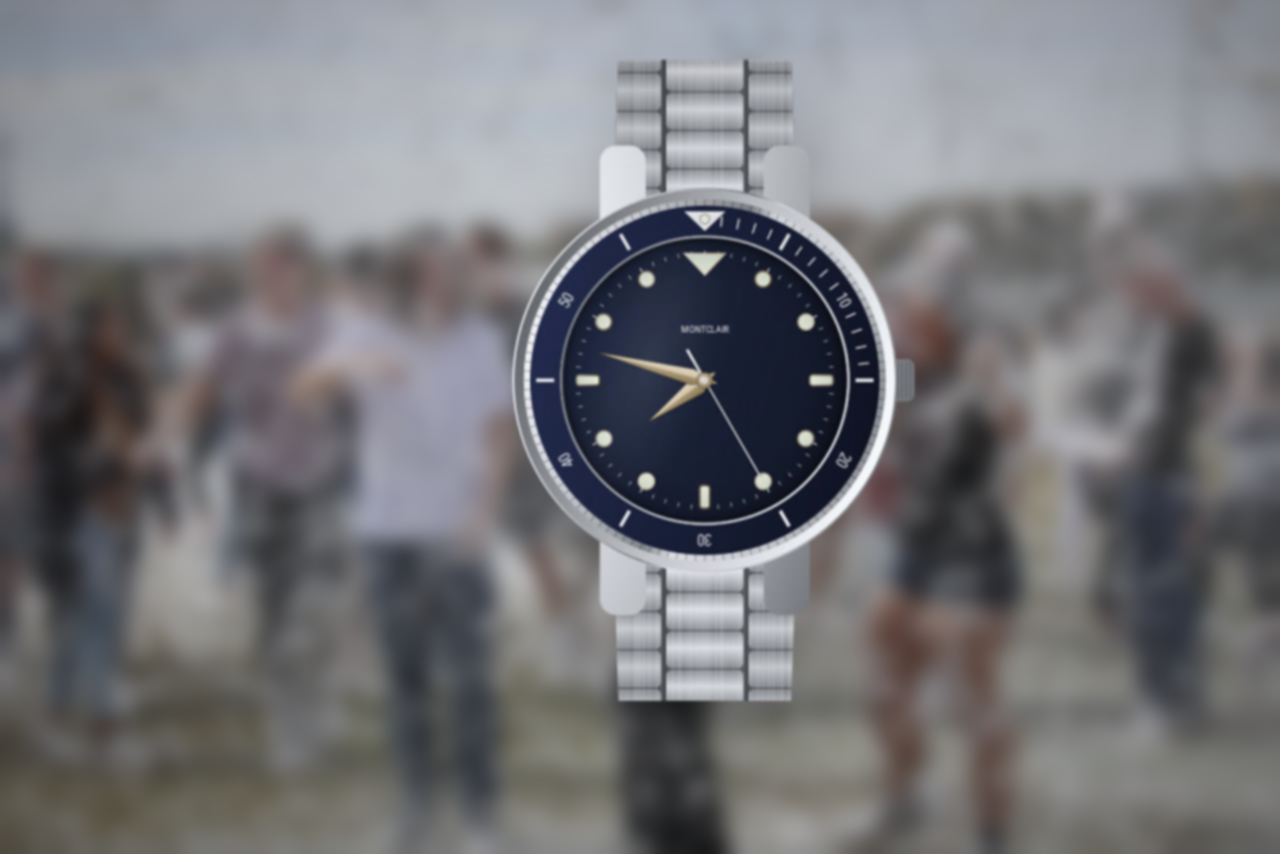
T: 7:47:25
